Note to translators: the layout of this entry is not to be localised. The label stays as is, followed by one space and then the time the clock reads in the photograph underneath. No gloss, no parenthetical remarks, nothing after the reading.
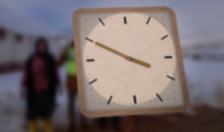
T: 3:50
